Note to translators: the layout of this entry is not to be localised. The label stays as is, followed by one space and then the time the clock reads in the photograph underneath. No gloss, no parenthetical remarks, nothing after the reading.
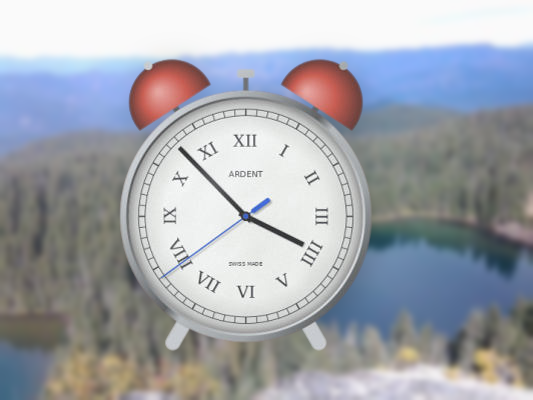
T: 3:52:39
